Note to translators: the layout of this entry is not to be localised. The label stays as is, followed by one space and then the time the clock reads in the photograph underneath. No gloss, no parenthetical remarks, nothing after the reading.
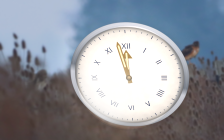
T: 11:58
